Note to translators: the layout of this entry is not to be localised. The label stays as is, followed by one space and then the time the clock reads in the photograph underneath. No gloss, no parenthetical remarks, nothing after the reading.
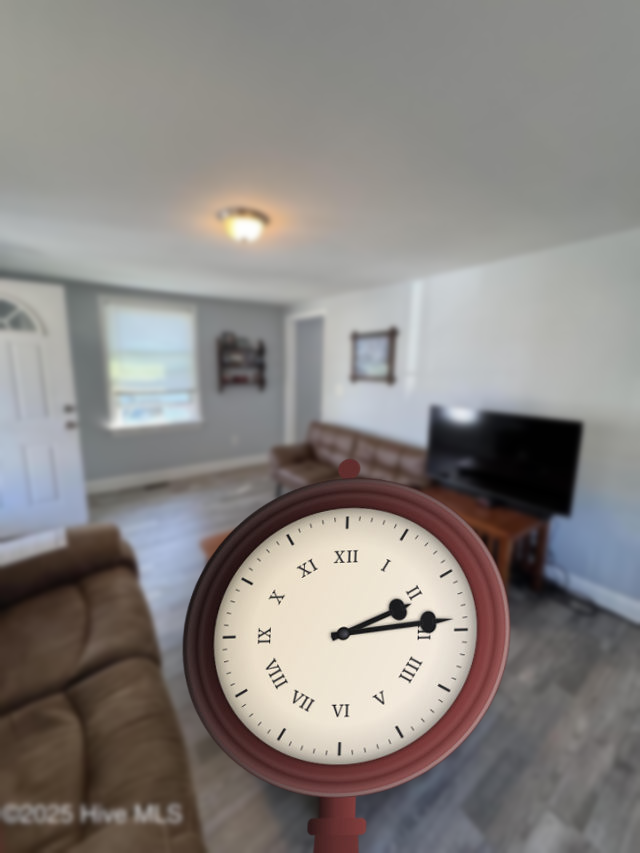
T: 2:14
